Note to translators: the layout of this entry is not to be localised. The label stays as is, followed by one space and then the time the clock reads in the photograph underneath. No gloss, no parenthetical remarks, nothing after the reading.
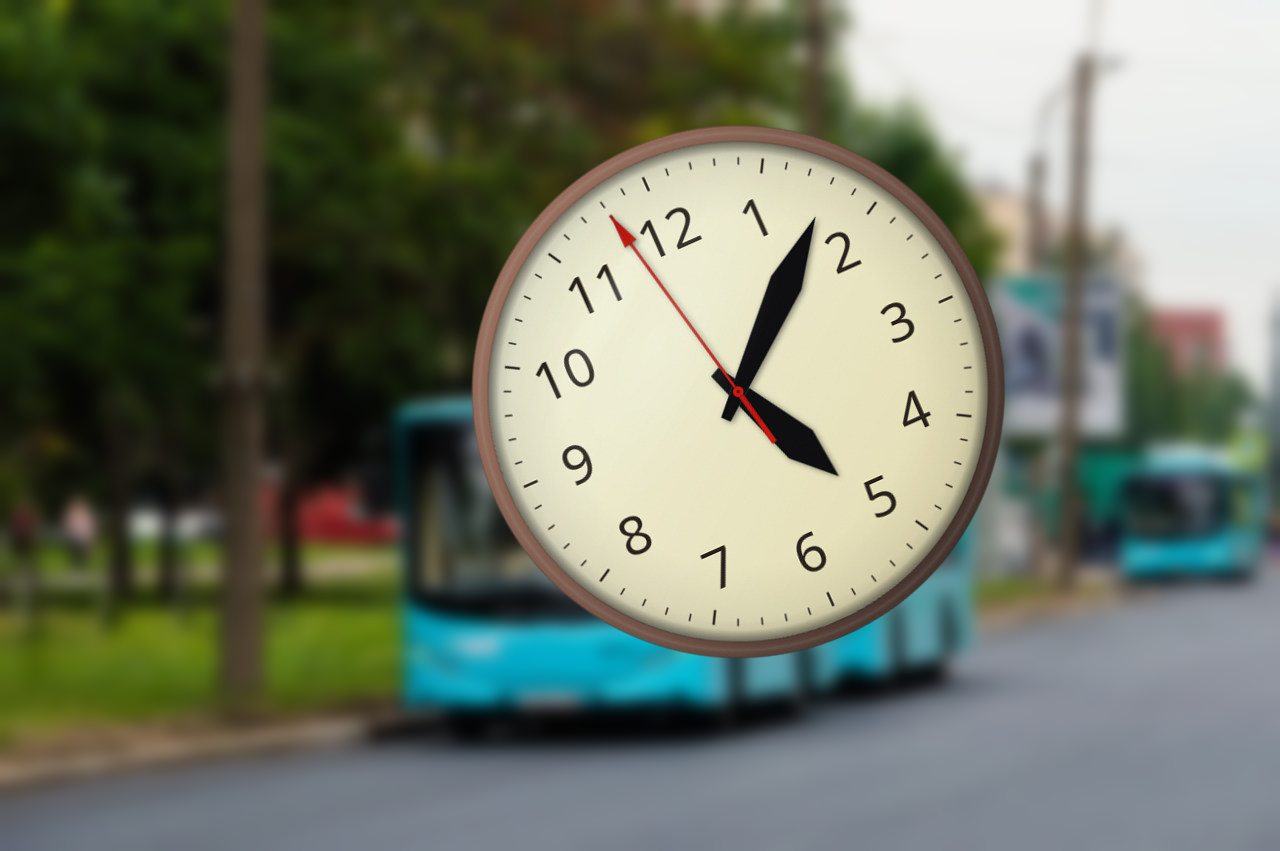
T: 5:07:58
